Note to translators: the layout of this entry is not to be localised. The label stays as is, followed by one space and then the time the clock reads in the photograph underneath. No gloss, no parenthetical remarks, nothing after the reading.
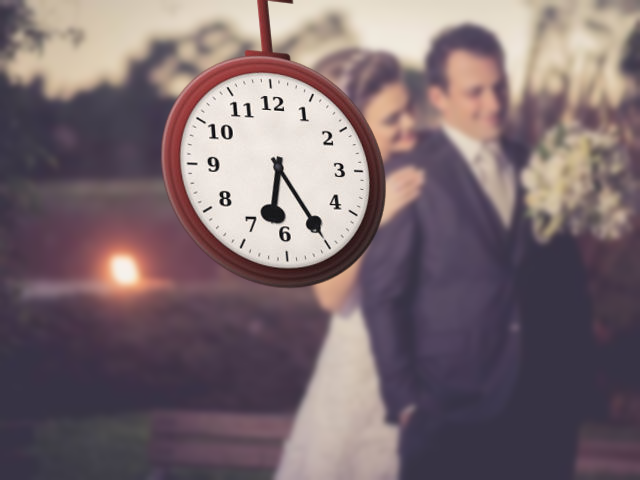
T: 6:25
